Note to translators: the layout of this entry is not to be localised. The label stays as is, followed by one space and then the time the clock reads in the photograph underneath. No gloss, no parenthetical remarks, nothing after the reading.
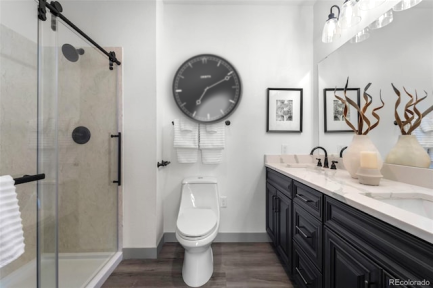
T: 7:11
